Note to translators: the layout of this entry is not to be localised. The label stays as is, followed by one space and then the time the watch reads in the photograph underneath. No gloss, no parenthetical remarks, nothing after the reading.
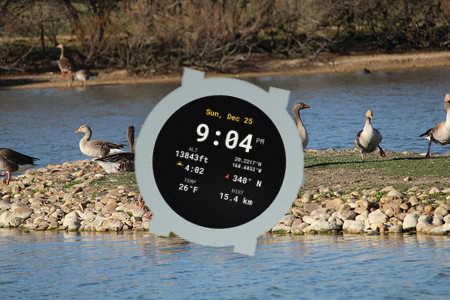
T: 9:04
